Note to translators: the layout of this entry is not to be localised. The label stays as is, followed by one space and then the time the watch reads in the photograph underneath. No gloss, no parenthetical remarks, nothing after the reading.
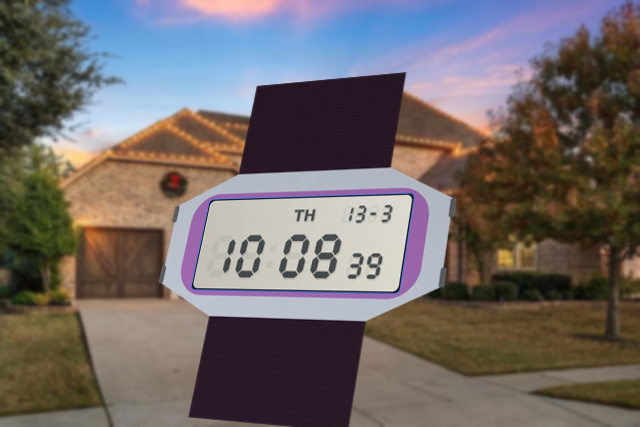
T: 10:08:39
